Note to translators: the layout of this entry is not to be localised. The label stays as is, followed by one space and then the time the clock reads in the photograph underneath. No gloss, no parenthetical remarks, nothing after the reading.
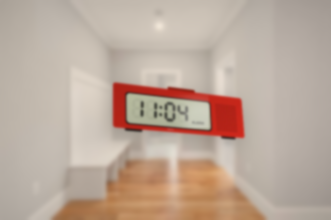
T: 11:04
